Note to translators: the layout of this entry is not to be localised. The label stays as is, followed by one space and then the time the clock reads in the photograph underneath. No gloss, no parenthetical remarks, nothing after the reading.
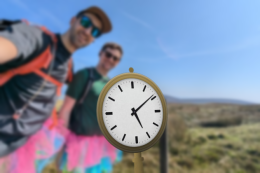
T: 5:09
